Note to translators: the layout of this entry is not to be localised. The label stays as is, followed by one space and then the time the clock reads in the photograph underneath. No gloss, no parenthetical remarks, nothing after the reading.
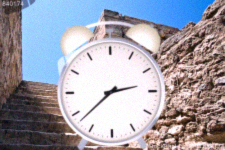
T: 2:38
